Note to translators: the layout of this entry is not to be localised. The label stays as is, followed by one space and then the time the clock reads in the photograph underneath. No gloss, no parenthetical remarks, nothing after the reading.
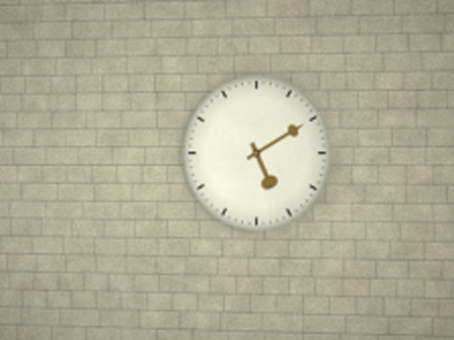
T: 5:10
